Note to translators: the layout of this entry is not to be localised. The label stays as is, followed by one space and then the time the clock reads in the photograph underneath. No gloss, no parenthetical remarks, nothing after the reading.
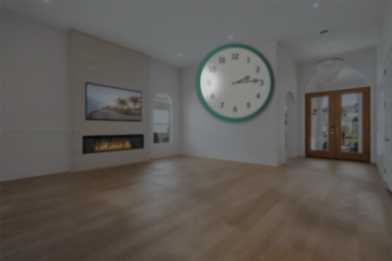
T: 2:14
